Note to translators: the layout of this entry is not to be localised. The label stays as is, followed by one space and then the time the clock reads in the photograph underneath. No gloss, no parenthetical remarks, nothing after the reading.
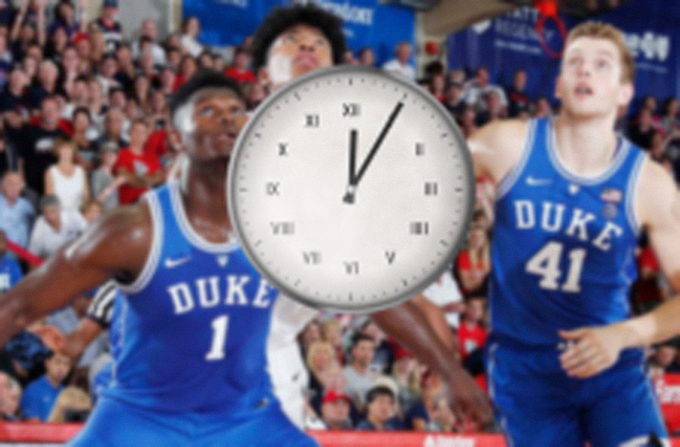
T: 12:05
